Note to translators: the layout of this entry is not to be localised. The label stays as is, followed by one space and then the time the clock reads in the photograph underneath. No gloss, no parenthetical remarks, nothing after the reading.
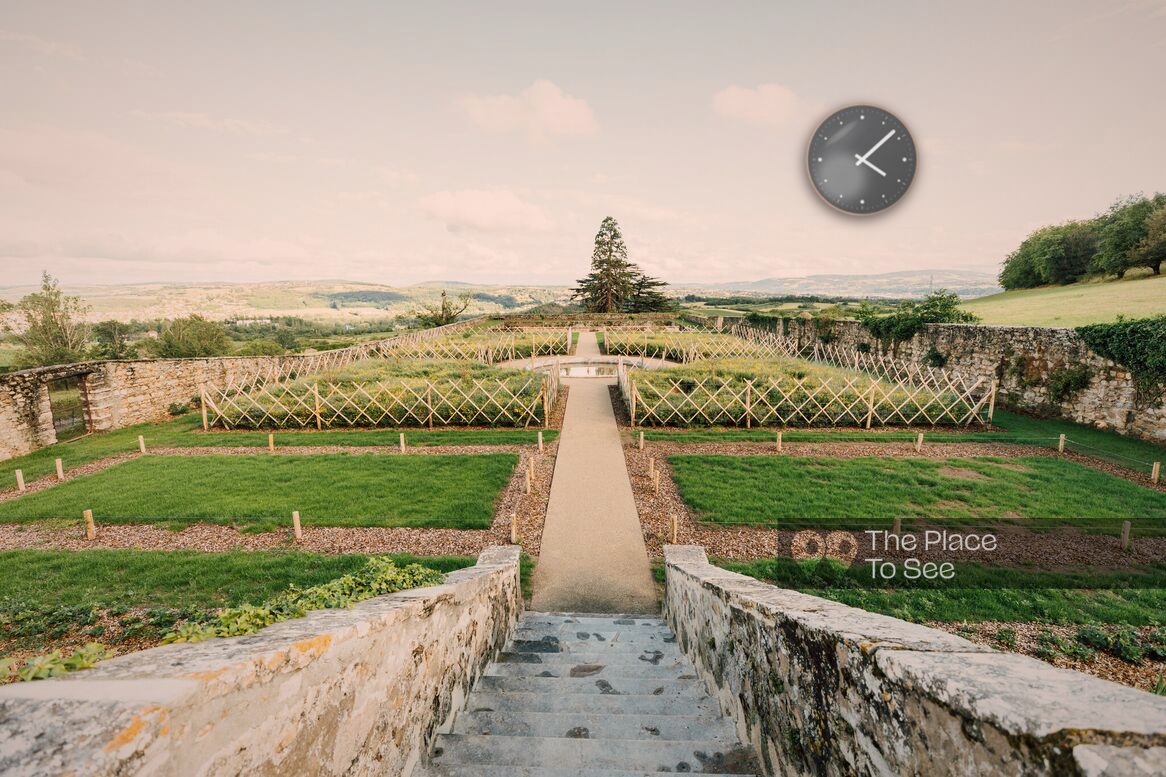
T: 4:08
